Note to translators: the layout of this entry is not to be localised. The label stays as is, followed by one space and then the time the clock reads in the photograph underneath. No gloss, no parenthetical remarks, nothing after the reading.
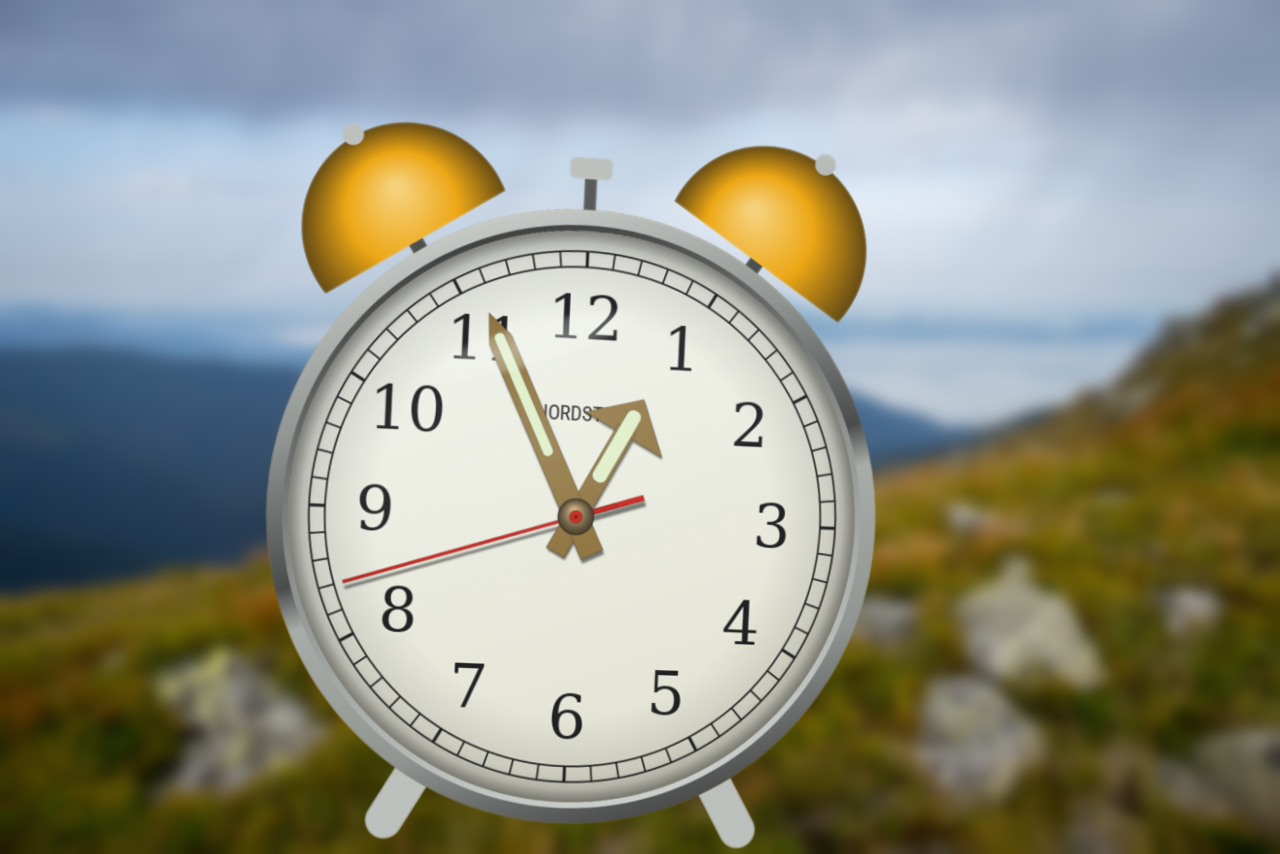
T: 12:55:42
